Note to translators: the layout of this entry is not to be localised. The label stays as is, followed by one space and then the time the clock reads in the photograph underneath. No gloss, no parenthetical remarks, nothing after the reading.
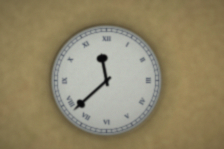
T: 11:38
